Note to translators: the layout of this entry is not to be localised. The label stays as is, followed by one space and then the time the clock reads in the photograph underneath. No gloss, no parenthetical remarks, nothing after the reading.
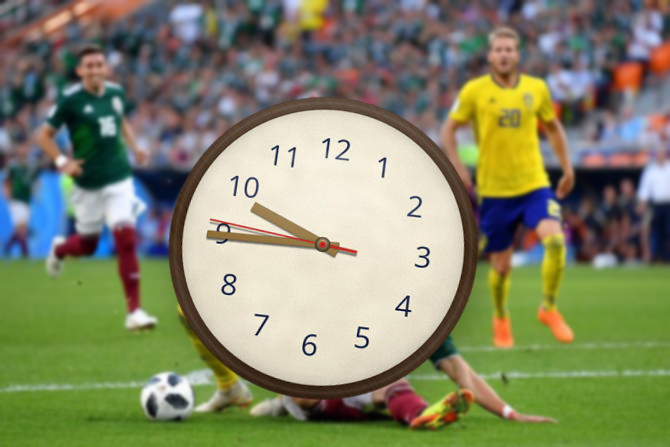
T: 9:44:46
